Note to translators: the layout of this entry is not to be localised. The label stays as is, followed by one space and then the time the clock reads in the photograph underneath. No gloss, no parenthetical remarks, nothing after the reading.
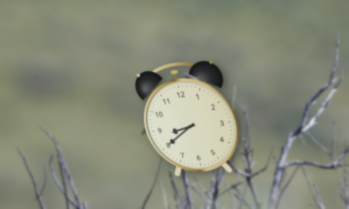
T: 8:40
